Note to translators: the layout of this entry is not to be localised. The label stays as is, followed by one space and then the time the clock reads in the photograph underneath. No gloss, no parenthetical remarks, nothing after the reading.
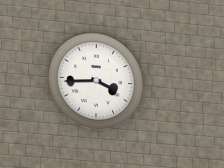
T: 3:44
